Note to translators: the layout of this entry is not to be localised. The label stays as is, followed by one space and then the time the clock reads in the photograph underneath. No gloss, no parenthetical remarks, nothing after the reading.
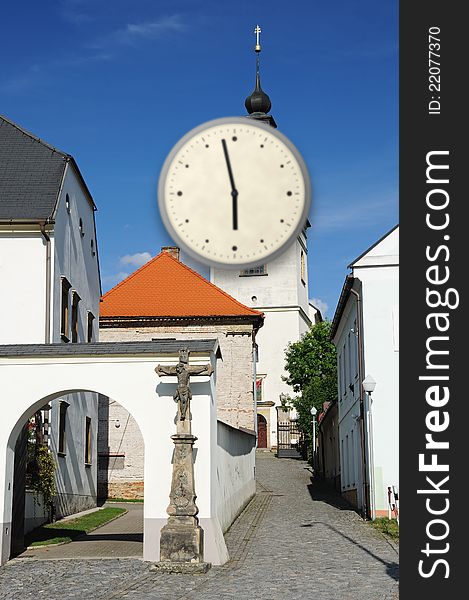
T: 5:58
